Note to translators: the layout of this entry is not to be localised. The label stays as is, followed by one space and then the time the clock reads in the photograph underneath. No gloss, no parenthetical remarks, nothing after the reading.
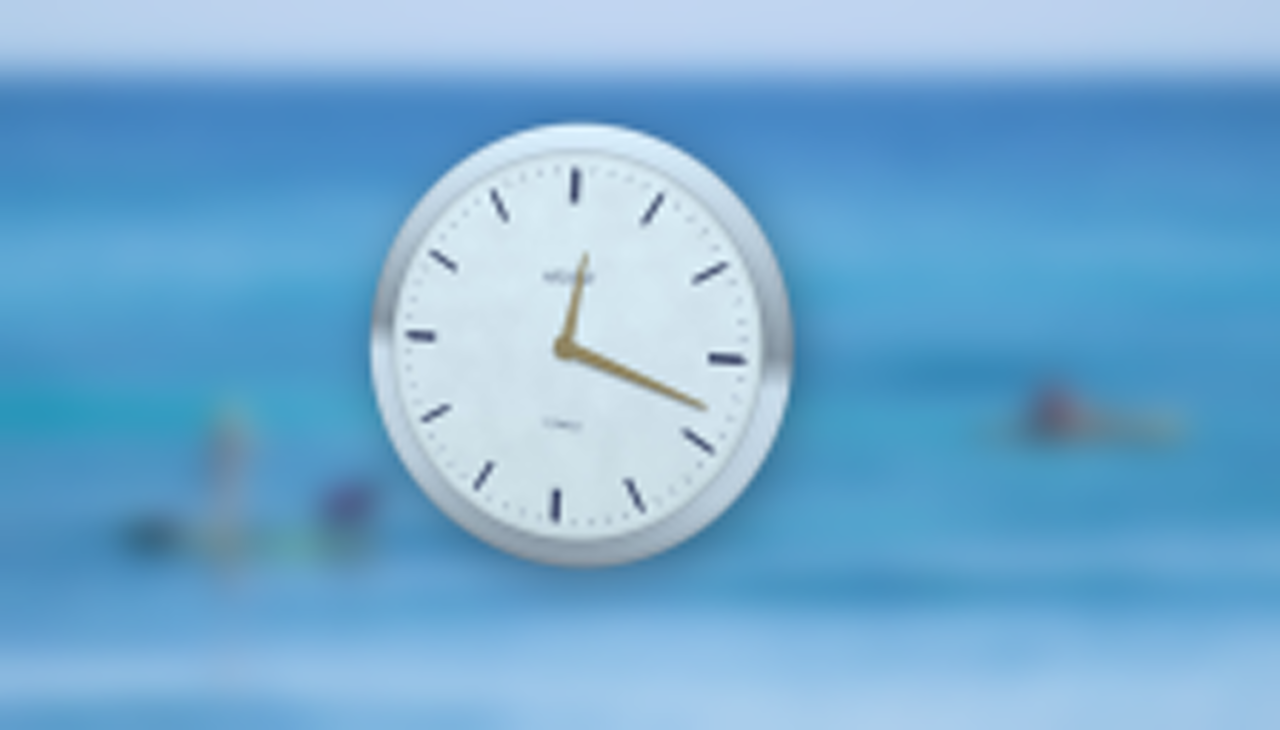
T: 12:18
